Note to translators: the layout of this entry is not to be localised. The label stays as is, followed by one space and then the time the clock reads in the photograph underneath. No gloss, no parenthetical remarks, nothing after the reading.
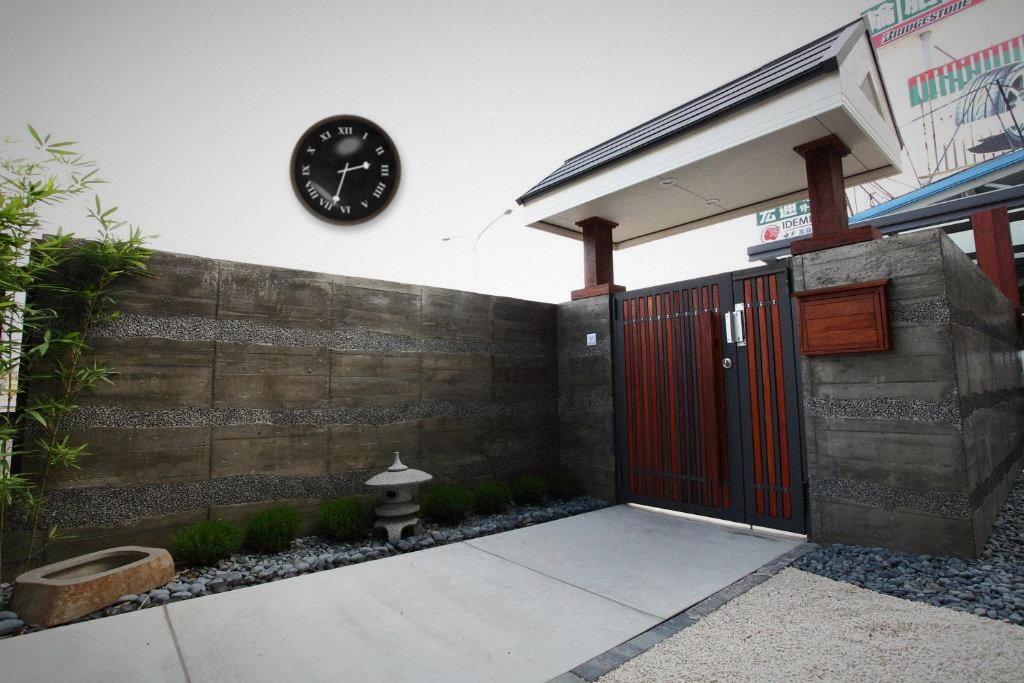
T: 2:33
